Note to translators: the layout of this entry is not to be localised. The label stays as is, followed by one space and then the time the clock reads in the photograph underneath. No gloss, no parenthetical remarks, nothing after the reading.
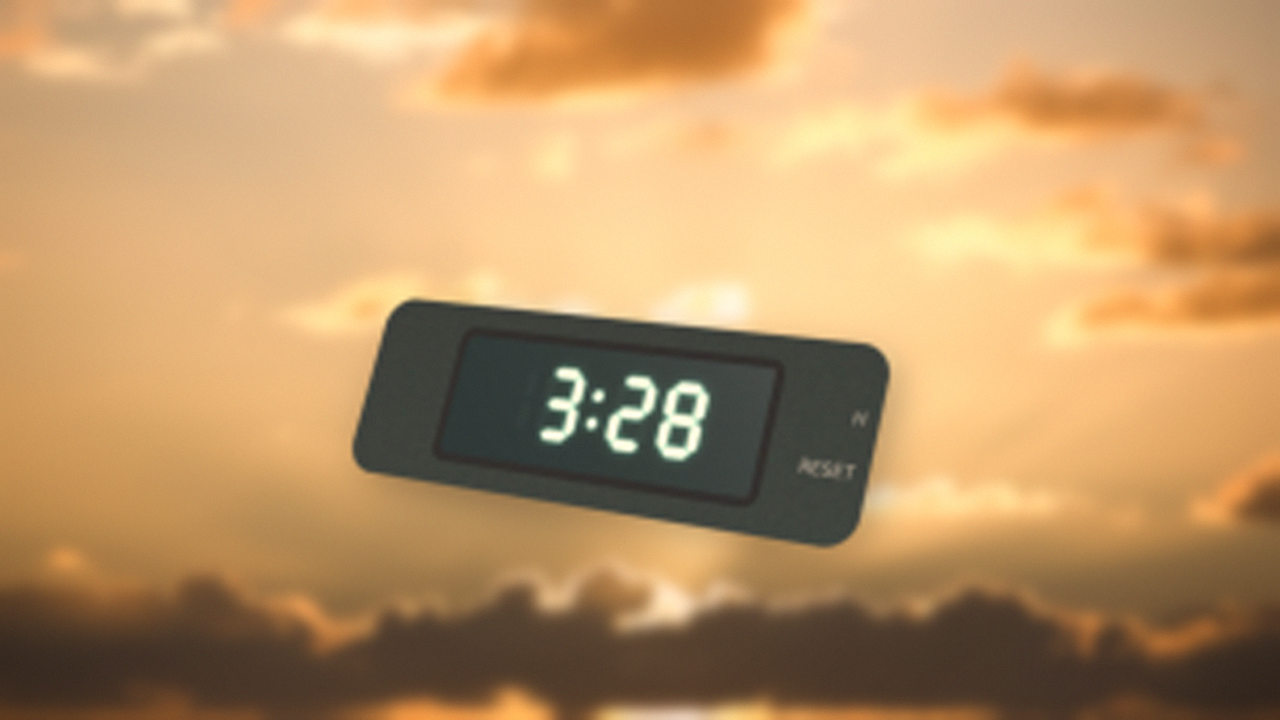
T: 3:28
